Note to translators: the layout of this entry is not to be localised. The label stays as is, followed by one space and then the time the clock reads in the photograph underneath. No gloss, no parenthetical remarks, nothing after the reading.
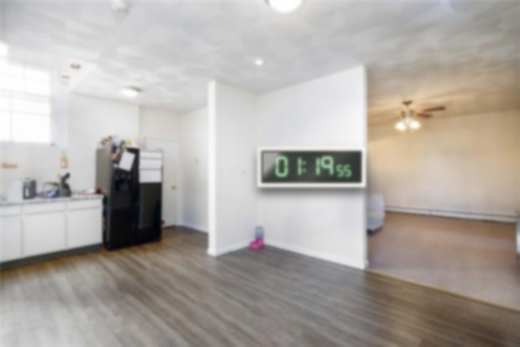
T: 1:19
